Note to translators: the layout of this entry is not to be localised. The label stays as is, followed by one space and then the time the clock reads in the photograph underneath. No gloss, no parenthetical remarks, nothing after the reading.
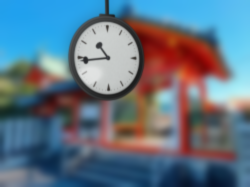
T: 10:44
